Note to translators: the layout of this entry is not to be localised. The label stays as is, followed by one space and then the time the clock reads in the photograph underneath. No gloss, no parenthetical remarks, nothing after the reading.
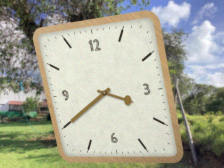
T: 3:40
